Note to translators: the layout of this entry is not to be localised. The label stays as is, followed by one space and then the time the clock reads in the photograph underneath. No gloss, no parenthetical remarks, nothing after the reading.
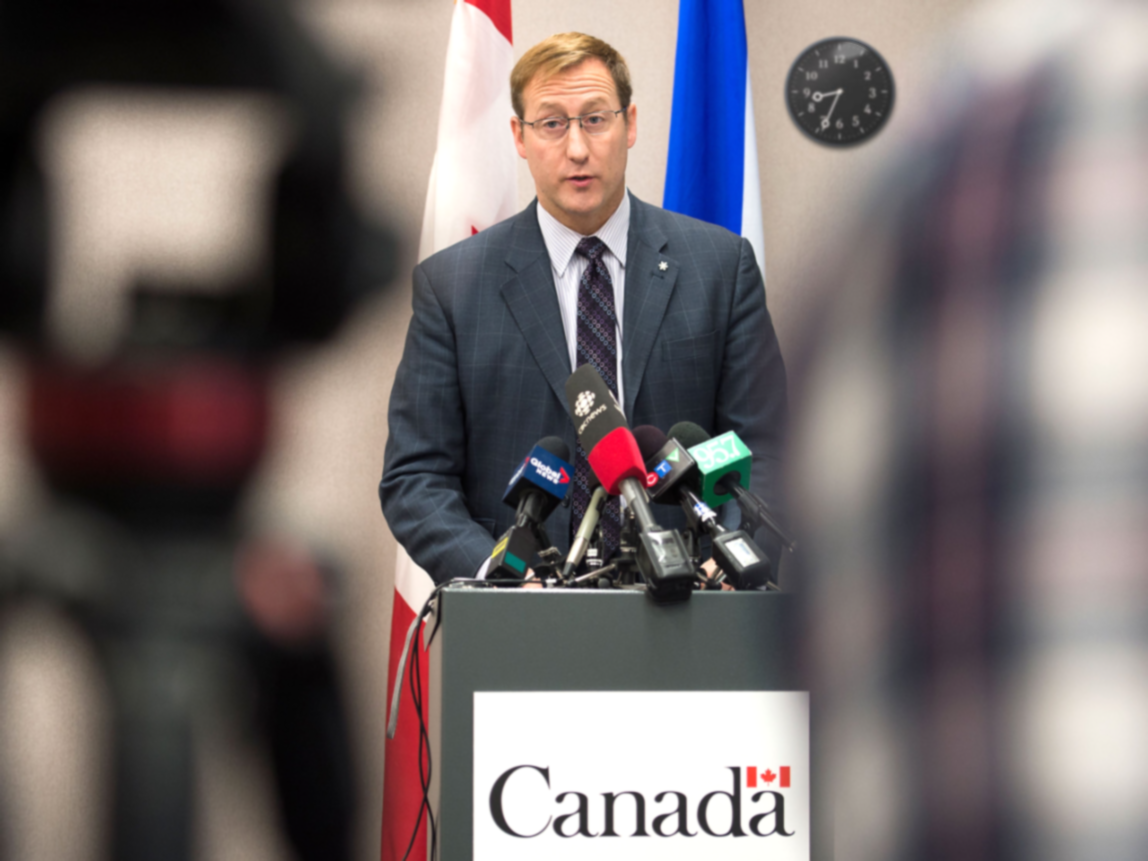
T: 8:34
